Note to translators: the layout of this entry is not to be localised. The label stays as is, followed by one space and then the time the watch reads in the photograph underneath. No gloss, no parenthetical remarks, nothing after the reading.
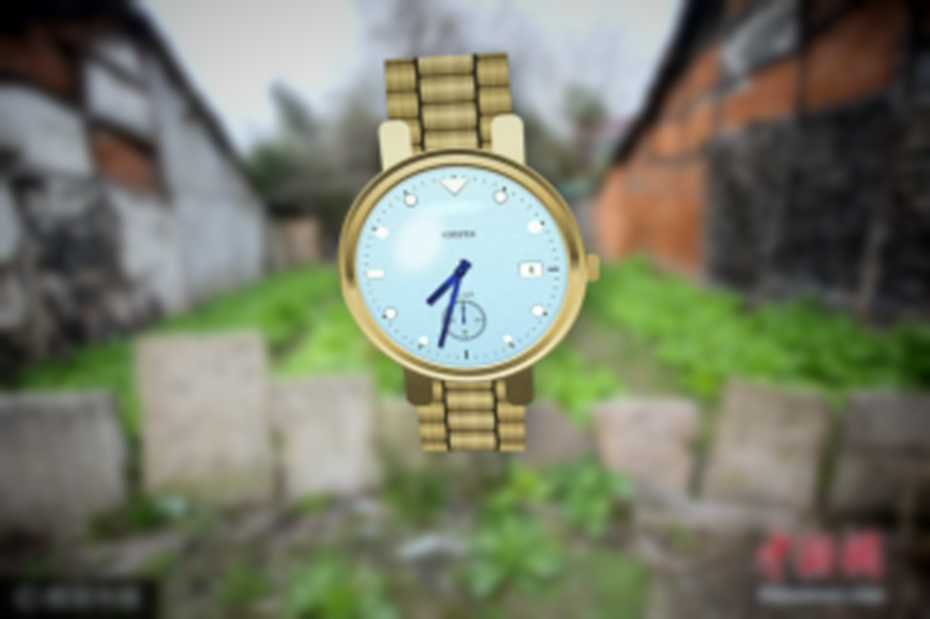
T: 7:33
